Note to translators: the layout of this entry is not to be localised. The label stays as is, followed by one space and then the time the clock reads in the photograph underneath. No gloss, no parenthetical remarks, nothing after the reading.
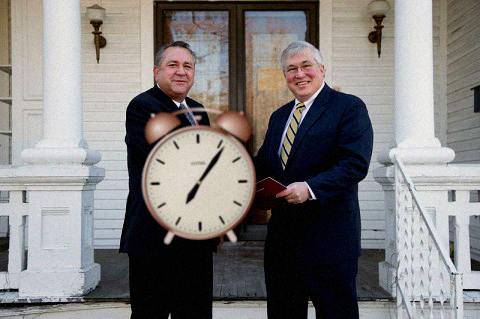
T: 7:06
